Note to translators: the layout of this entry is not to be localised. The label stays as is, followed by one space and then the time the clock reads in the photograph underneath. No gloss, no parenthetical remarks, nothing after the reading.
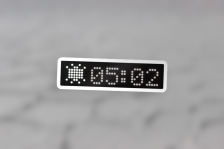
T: 5:02
